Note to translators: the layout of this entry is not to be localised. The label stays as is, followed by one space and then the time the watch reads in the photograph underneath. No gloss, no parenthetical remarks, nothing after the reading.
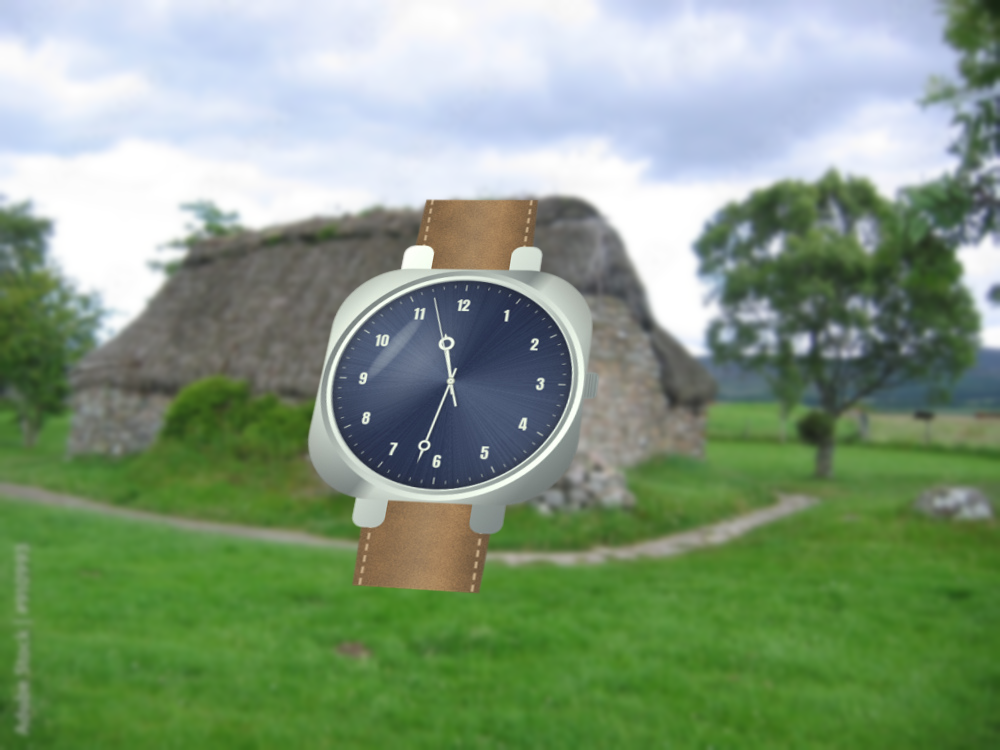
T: 11:31:57
